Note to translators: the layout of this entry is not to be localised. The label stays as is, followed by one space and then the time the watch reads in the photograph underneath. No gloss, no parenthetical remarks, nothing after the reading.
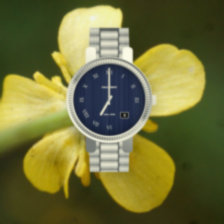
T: 7:00
